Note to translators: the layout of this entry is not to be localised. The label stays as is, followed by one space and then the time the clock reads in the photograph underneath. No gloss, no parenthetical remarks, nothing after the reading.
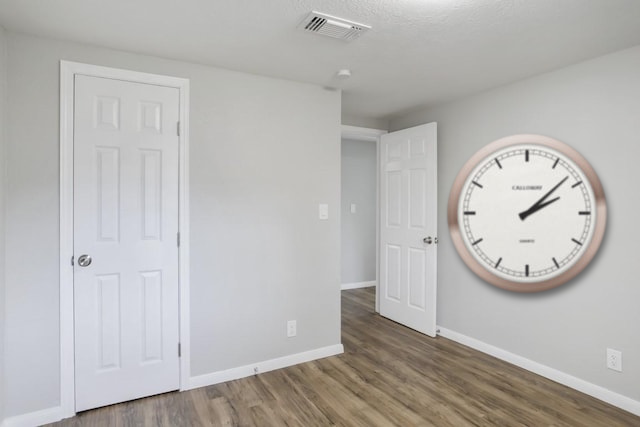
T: 2:08
